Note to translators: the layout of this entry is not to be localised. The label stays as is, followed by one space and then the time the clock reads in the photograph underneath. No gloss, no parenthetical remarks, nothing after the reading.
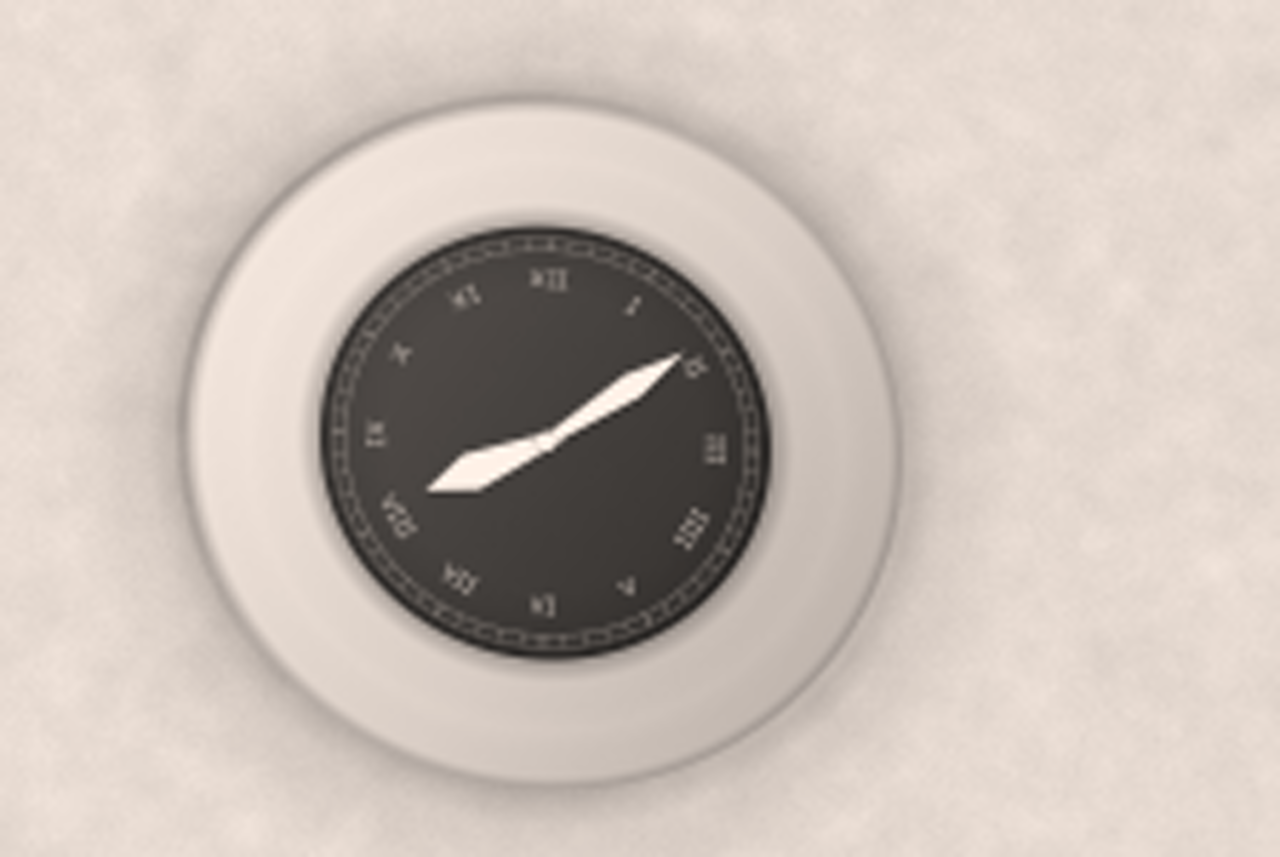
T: 8:09
